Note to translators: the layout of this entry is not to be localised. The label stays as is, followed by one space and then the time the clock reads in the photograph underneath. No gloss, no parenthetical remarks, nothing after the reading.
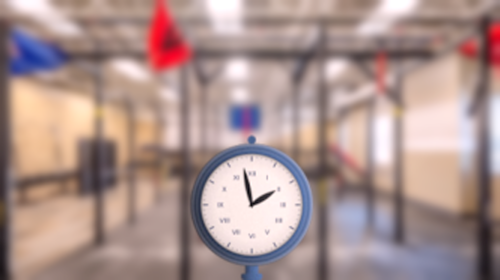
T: 1:58
